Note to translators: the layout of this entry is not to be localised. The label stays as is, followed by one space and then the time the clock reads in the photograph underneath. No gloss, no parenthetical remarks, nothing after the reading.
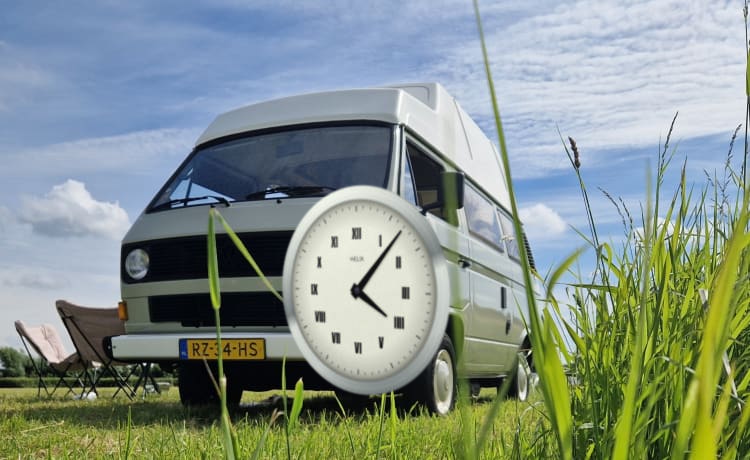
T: 4:07
